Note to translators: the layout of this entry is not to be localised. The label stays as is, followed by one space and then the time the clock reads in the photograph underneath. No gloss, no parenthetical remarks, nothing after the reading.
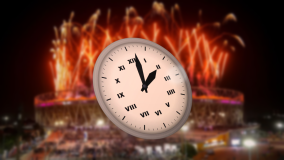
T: 2:02
